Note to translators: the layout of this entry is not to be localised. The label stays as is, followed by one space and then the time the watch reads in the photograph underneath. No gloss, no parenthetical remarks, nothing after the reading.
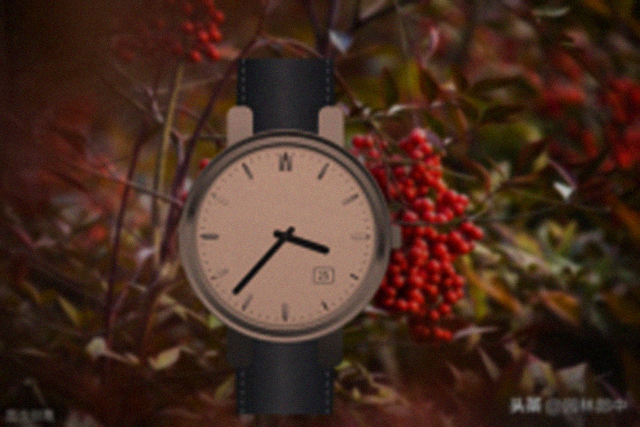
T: 3:37
